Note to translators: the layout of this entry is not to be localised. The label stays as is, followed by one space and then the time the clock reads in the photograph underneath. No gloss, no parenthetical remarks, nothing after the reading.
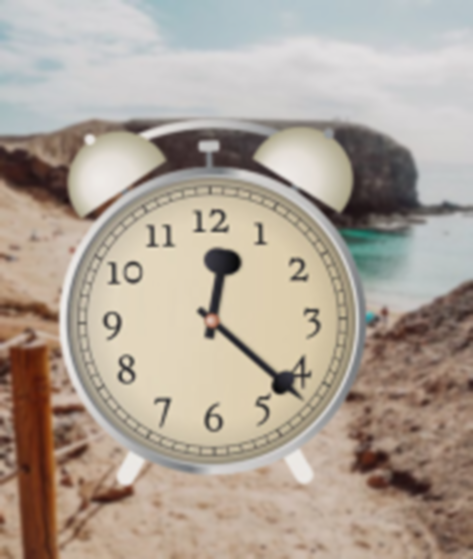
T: 12:22
